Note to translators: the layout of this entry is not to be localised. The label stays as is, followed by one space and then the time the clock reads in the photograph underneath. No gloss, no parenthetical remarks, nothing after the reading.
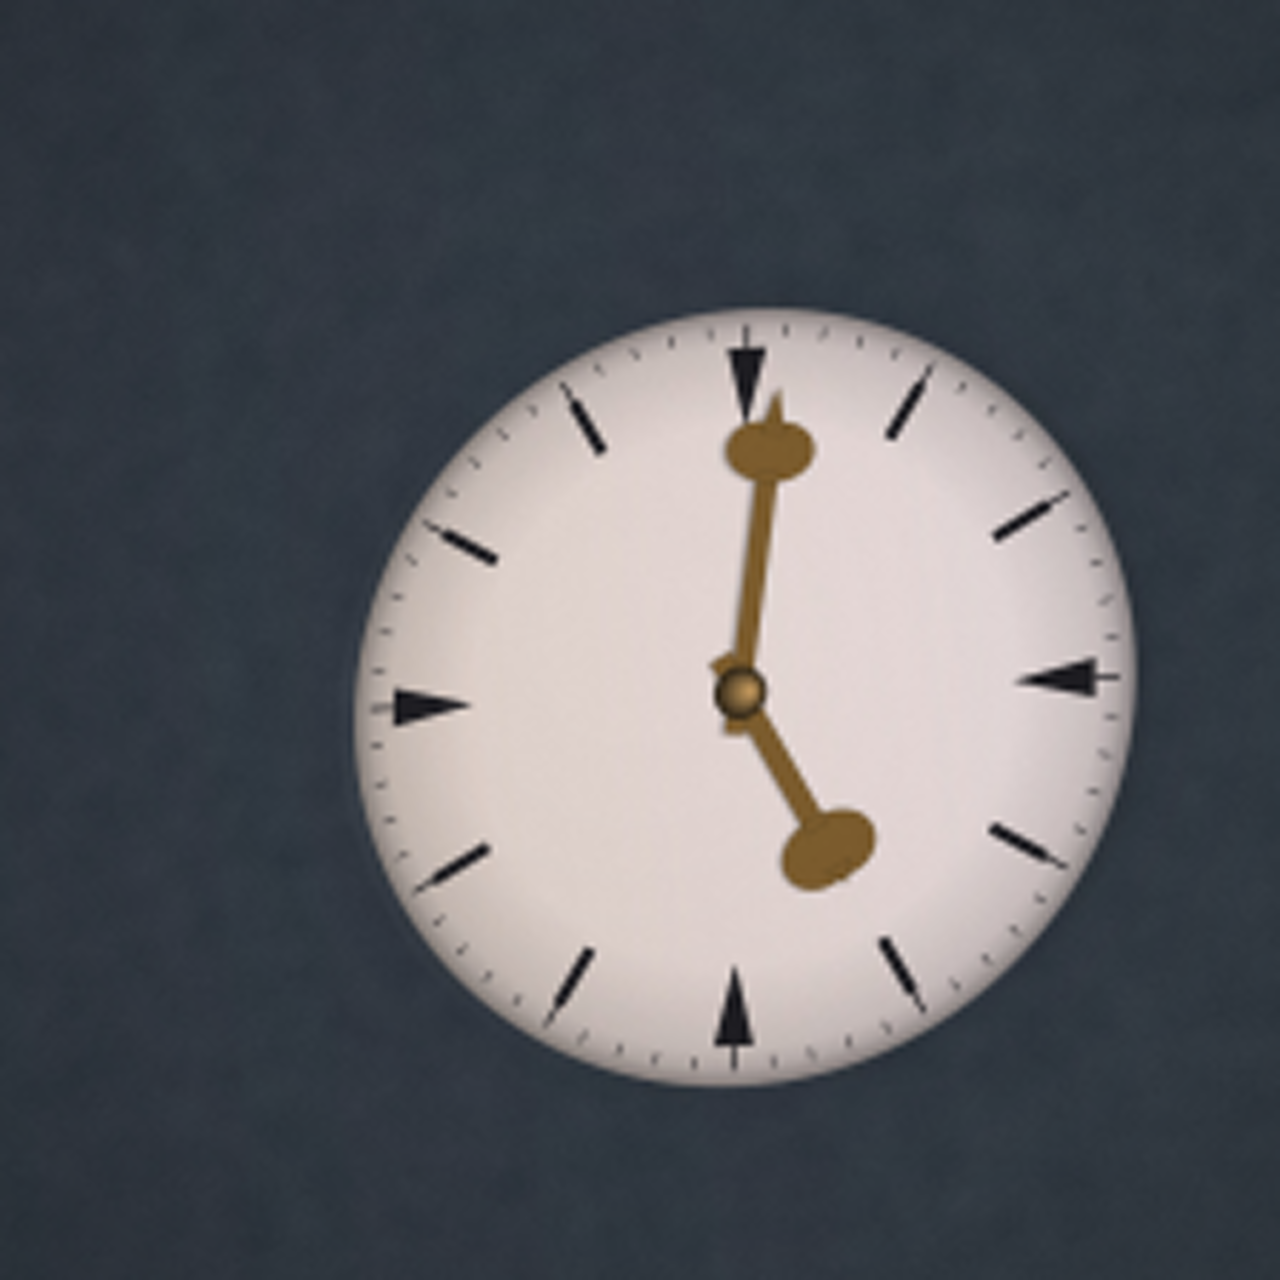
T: 5:01
